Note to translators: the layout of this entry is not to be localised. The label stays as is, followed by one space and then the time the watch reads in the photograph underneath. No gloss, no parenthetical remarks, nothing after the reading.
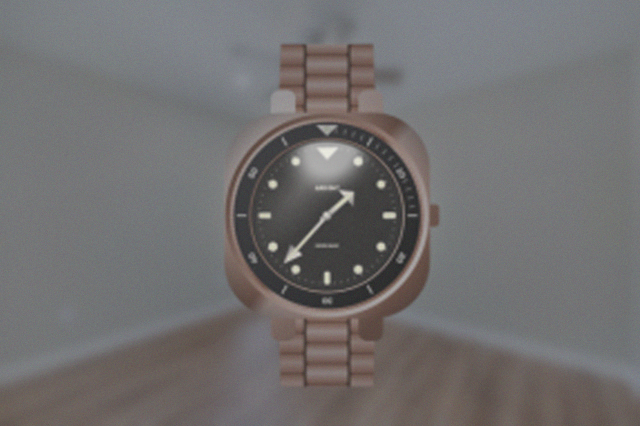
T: 1:37
